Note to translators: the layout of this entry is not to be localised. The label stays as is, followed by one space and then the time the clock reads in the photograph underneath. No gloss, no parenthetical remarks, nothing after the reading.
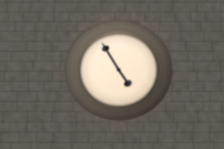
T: 4:55
